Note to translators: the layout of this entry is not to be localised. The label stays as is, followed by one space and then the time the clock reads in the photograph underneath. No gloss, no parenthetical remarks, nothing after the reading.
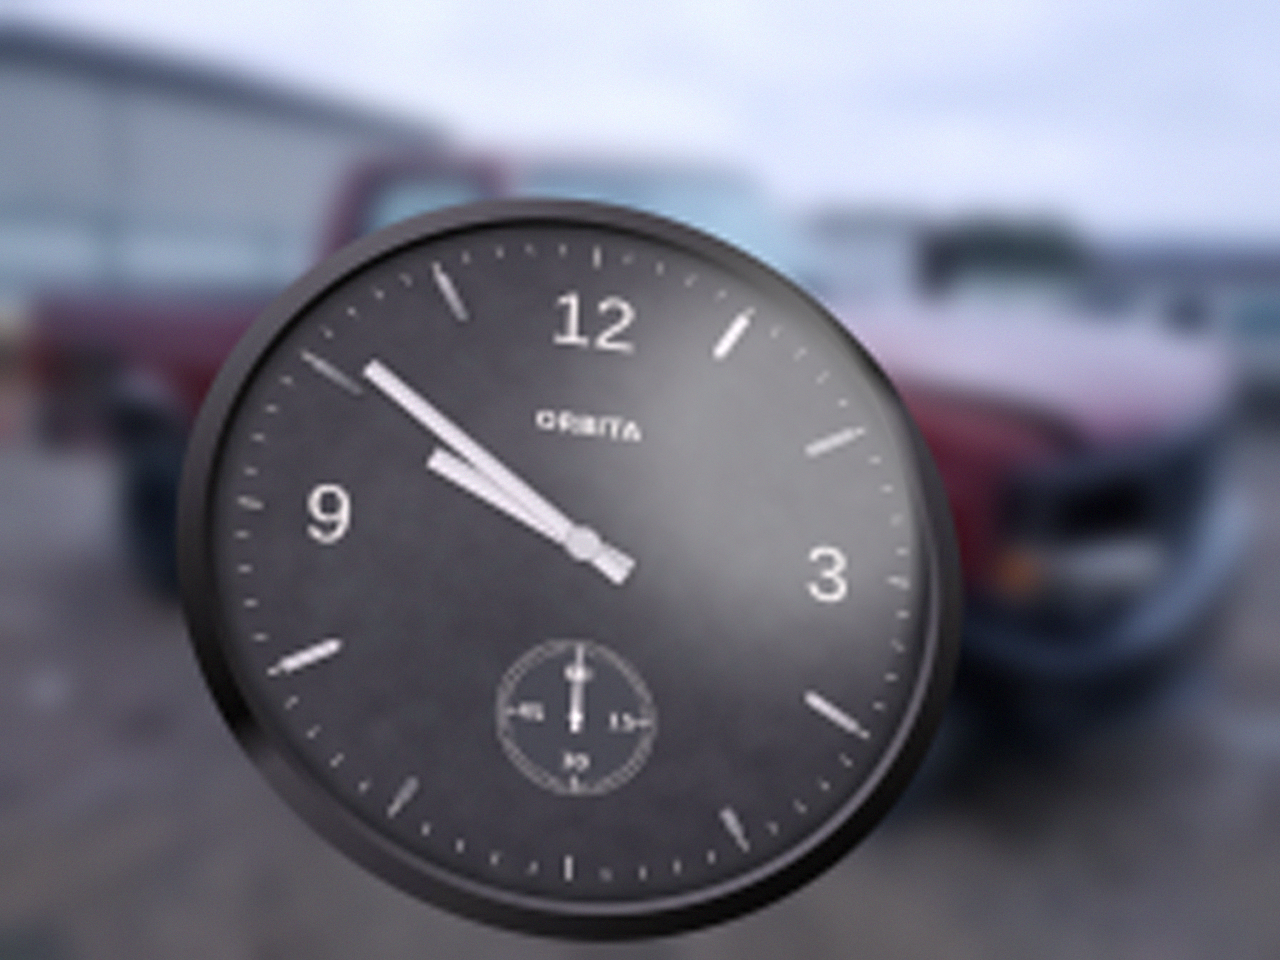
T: 9:51
